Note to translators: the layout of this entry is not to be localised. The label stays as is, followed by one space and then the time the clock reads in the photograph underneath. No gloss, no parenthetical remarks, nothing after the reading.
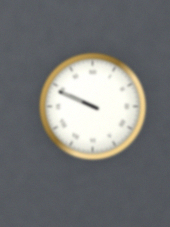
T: 9:49
